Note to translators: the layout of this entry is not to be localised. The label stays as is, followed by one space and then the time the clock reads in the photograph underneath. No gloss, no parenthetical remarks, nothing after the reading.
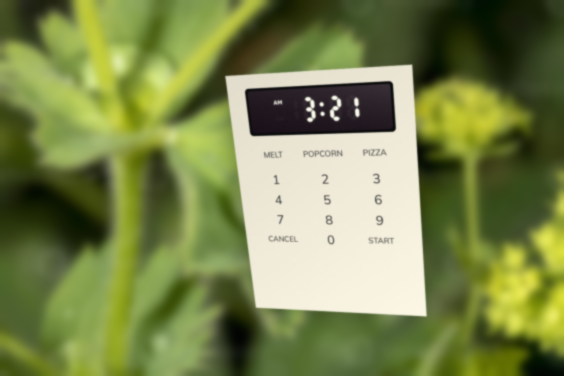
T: 3:21
